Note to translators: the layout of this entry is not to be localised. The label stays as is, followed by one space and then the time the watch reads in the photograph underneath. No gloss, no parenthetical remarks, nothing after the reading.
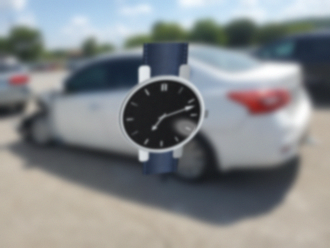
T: 7:12
